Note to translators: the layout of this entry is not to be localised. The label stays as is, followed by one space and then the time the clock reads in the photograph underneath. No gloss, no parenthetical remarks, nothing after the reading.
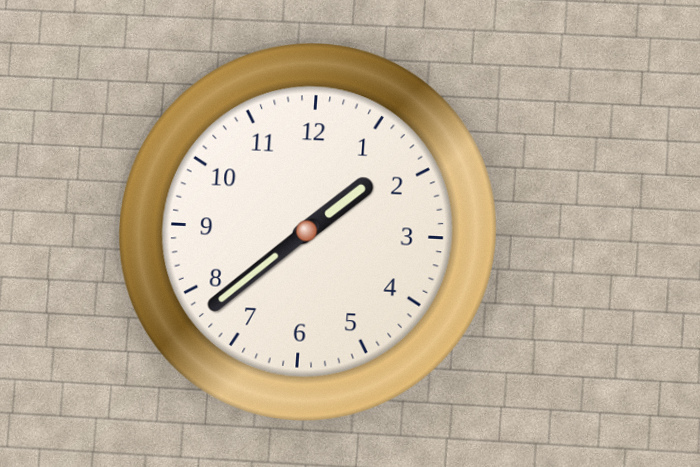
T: 1:38
